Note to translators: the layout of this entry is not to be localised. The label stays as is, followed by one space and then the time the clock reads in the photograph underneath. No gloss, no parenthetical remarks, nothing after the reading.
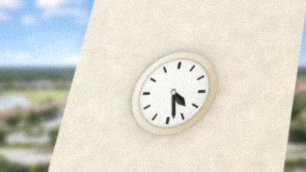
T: 4:28
